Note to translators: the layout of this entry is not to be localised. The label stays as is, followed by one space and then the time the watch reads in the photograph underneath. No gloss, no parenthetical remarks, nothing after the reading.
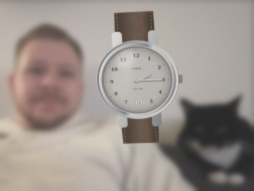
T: 2:15
